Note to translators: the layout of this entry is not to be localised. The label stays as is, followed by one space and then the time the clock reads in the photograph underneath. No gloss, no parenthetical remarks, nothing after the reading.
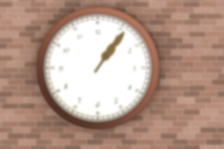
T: 1:06
